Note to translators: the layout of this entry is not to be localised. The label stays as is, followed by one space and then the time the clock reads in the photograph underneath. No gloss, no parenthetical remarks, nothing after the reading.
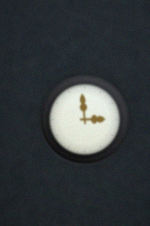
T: 2:59
